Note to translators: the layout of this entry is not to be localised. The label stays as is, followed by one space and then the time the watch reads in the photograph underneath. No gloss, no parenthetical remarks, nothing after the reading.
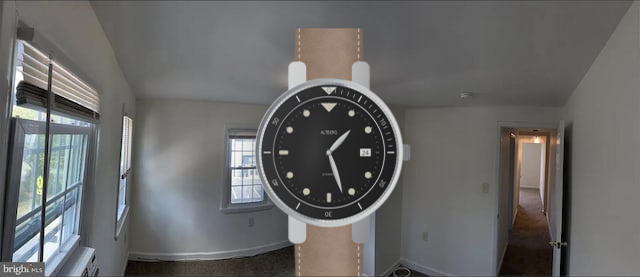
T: 1:27
